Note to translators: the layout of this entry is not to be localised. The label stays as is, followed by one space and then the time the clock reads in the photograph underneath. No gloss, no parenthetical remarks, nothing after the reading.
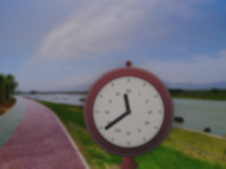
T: 11:39
